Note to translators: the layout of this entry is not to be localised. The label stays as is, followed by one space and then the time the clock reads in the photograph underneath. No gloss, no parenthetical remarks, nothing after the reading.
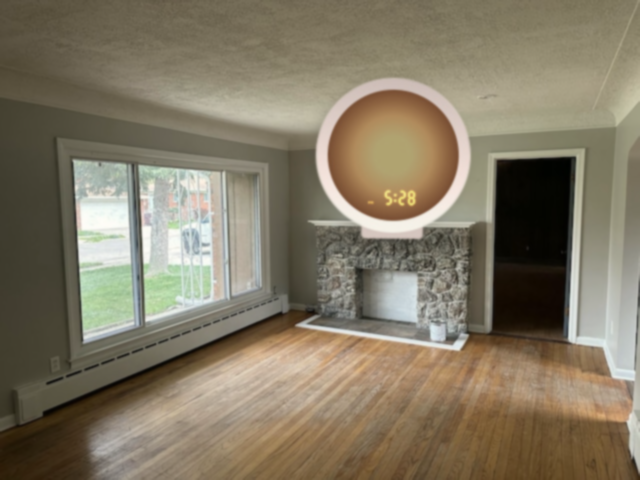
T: 5:28
